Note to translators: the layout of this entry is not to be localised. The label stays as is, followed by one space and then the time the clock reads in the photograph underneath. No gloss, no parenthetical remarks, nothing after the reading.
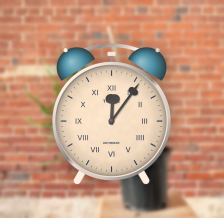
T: 12:06
